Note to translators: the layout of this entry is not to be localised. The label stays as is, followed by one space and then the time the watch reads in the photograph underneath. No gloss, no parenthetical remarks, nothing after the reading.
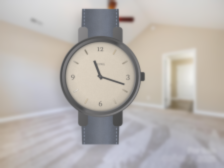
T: 11:18
